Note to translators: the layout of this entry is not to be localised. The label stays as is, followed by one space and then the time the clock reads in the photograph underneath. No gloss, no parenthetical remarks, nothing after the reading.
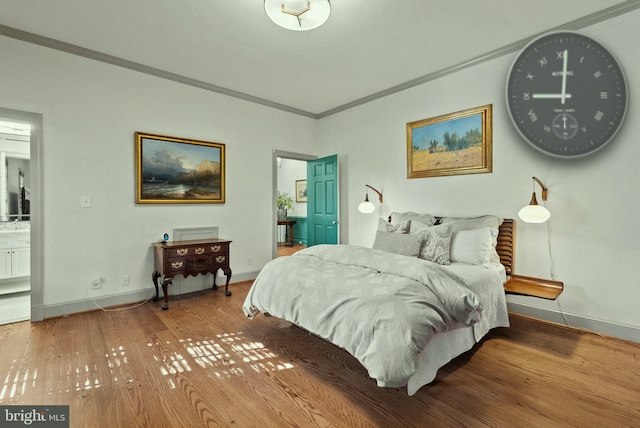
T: 9:01
